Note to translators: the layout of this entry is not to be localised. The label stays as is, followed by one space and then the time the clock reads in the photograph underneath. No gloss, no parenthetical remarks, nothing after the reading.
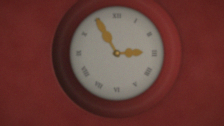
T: 2:55
